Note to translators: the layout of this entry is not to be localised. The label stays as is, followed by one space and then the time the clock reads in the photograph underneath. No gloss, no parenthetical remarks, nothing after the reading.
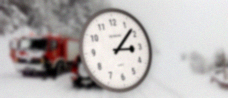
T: 3:08
